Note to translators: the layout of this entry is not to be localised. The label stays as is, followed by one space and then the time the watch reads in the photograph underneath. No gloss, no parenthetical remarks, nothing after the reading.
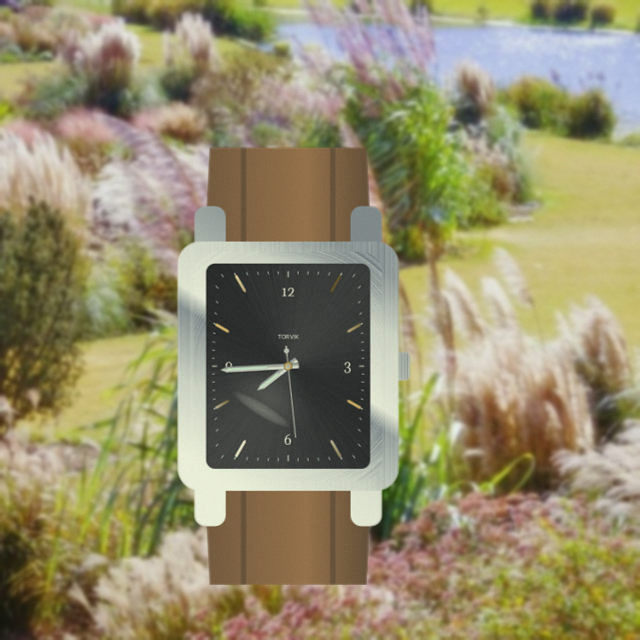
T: 7:44:29
